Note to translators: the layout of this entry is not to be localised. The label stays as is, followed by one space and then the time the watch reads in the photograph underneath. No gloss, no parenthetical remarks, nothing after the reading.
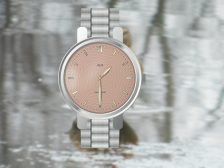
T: 1:30
